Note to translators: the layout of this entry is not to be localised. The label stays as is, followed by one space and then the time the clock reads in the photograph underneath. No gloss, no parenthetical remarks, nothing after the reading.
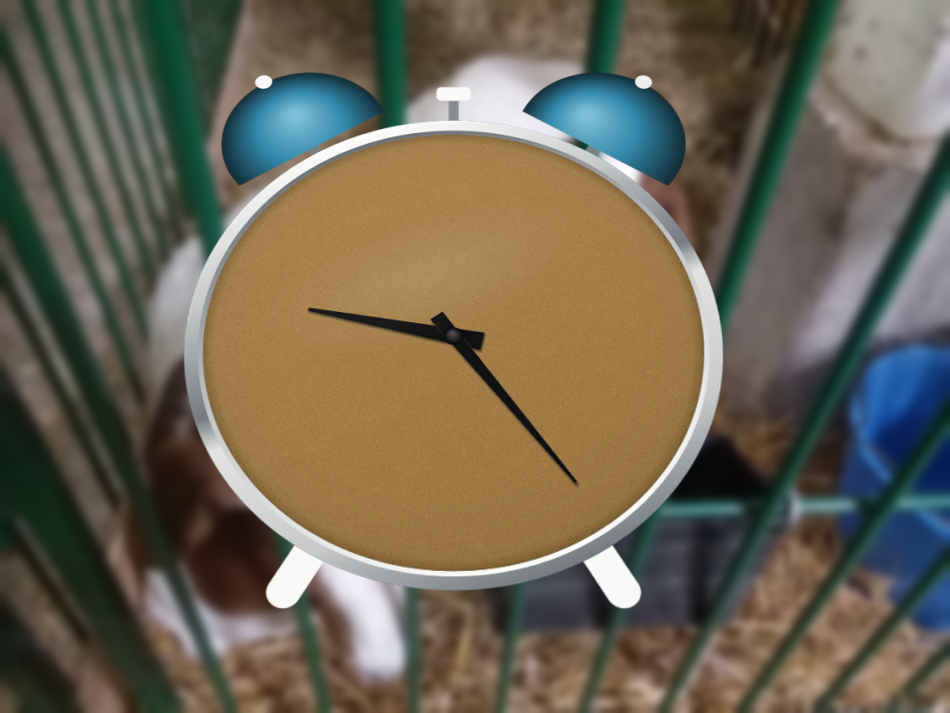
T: 9:24
